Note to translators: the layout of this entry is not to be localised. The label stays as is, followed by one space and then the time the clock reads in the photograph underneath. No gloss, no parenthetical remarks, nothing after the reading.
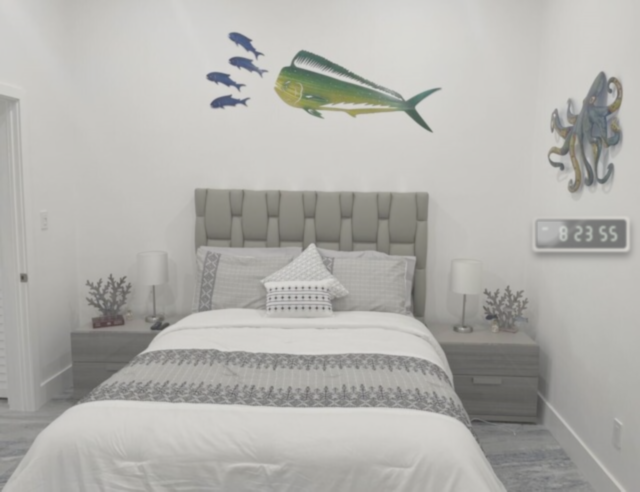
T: 8:23:55
